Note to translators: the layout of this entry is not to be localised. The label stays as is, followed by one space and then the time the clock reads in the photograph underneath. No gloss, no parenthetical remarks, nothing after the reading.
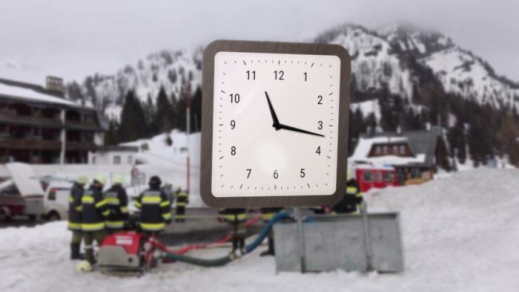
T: 11:17
